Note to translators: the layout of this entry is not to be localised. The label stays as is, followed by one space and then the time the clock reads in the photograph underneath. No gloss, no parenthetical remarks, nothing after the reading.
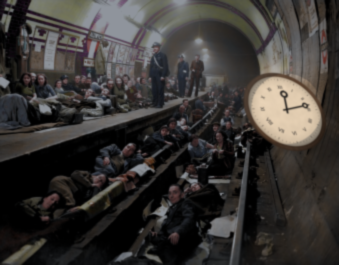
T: 12:13
